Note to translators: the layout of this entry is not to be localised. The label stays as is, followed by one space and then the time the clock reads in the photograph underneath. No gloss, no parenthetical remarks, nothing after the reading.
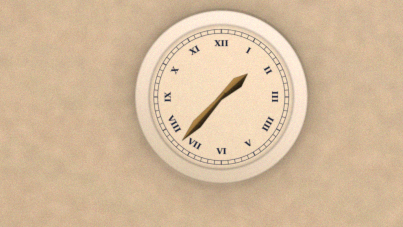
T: 1:37
